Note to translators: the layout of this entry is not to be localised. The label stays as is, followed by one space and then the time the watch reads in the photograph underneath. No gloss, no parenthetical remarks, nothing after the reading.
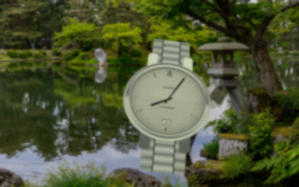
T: 8:05
